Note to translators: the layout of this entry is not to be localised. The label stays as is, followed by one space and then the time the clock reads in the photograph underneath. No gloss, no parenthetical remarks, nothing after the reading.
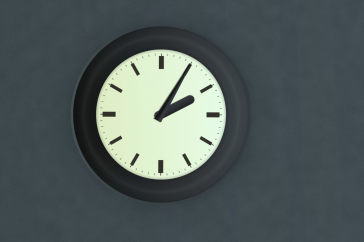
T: 2:05
